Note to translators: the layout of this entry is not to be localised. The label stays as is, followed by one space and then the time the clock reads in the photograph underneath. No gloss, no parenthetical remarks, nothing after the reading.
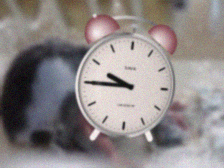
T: 9:45
